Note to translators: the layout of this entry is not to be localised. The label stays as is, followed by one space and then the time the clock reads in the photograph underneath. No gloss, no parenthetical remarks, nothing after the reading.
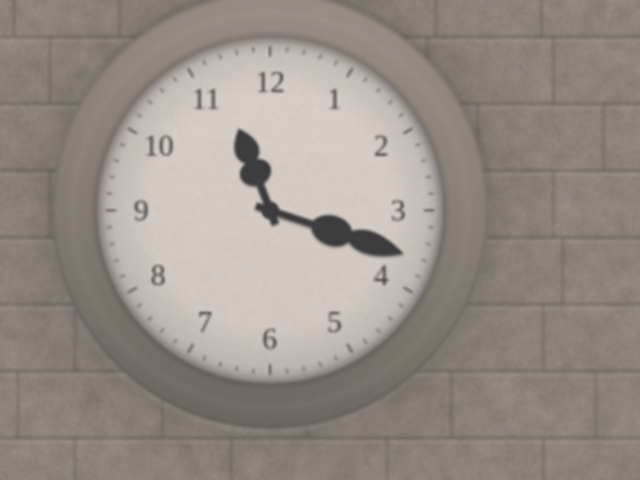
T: 11:18
